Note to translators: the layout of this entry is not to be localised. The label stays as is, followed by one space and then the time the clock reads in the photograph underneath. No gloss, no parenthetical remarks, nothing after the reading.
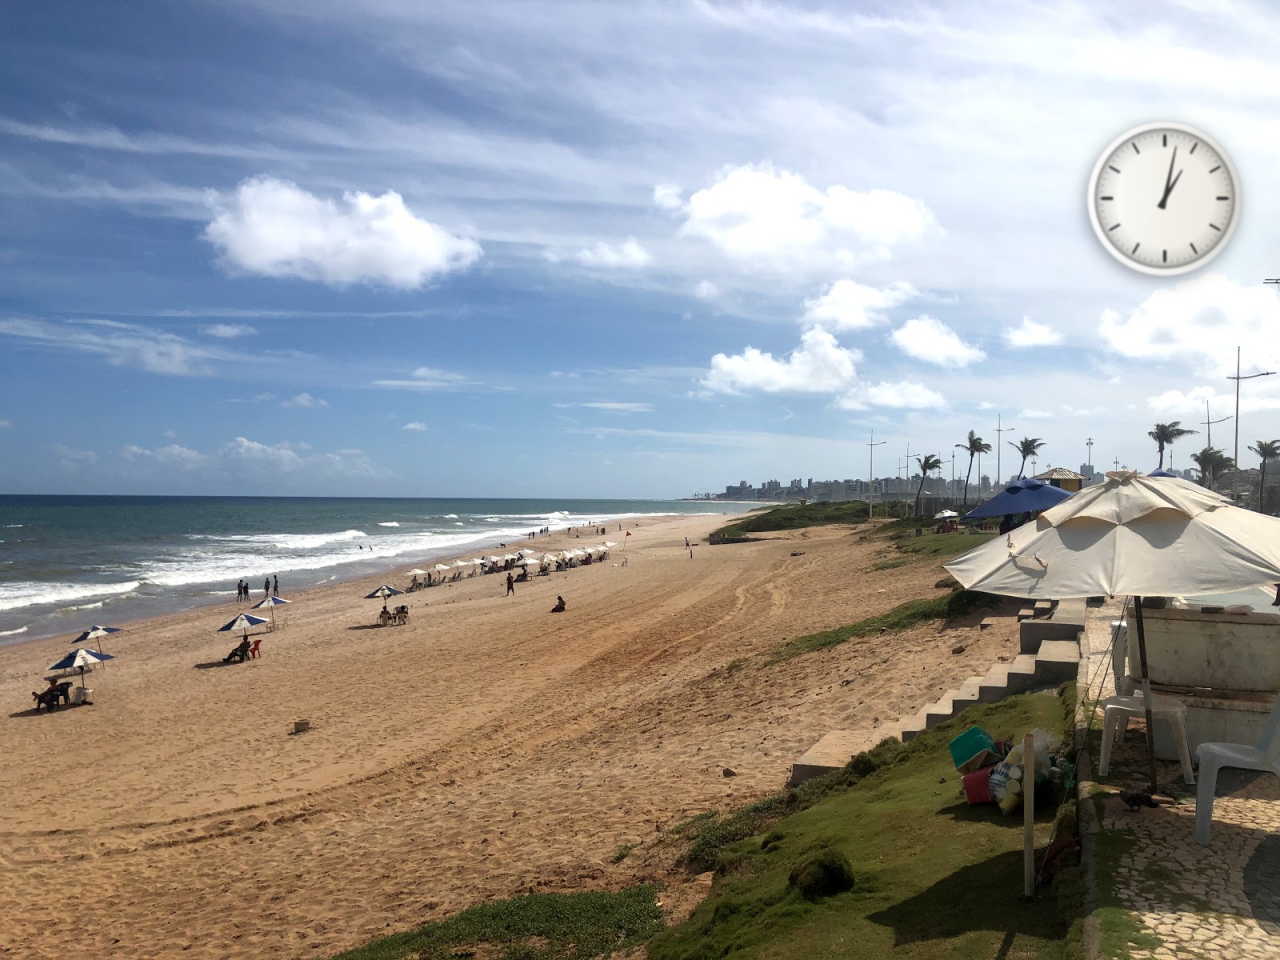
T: 1:02
